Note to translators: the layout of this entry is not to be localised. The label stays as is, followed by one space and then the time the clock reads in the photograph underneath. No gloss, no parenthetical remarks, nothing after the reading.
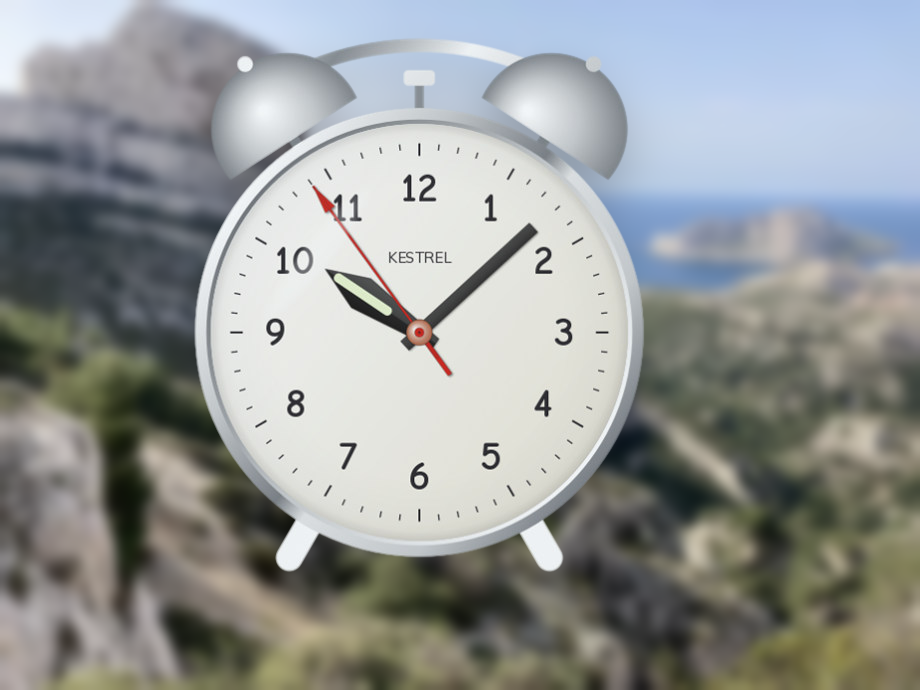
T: 10:07:54
